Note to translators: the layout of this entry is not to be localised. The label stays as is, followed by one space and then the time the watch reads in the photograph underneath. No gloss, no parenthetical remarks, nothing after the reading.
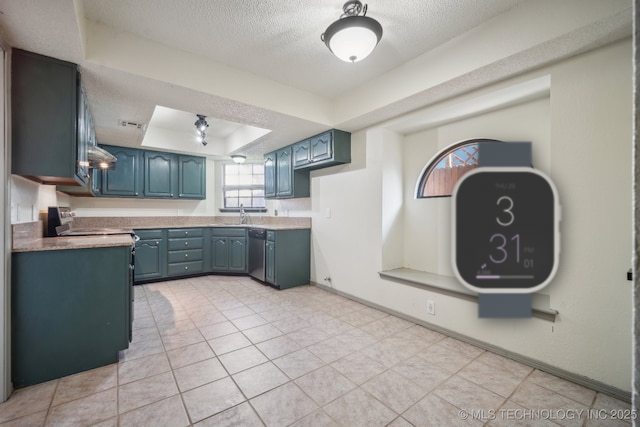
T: 3:31:01
